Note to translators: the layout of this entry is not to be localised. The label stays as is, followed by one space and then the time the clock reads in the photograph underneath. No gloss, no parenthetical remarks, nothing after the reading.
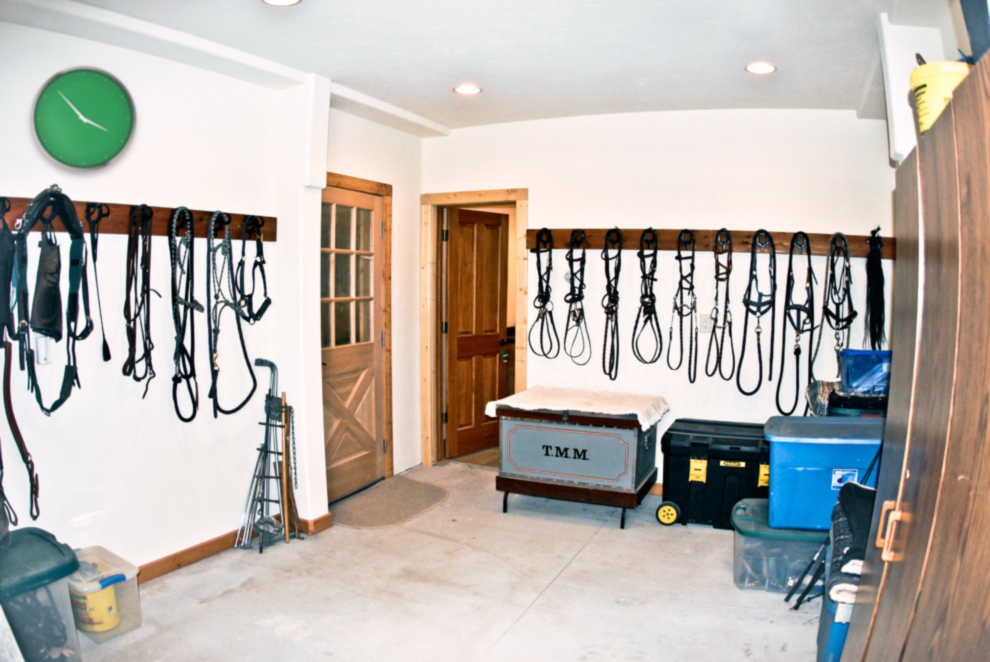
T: 3:53
